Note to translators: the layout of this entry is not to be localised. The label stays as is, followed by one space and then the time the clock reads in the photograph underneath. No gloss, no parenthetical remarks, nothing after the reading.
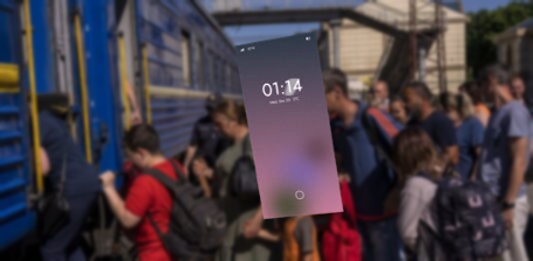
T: 1:14
